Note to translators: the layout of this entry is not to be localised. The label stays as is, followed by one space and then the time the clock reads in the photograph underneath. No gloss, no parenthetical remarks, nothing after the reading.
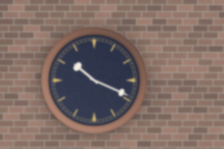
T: 10:19
